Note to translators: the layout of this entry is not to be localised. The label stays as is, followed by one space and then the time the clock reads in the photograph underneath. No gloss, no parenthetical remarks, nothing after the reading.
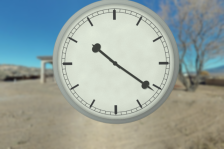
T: 10:21
